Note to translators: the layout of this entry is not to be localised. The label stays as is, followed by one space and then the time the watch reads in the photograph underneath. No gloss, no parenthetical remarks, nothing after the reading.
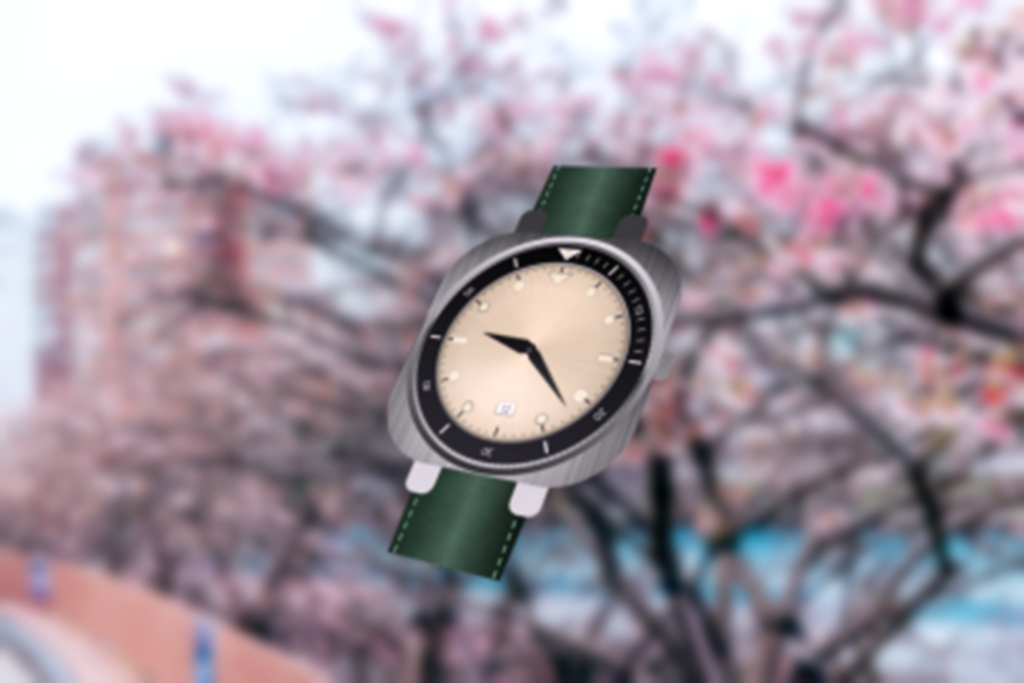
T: 9:22
